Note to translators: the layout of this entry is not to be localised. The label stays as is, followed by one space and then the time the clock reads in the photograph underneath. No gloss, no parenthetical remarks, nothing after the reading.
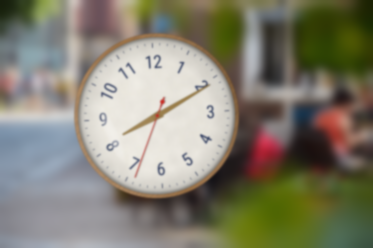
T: 8:10:34
